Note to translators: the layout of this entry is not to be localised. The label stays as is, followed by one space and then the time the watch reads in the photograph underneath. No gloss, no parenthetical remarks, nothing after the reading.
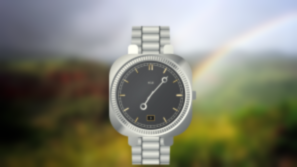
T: 7:07
